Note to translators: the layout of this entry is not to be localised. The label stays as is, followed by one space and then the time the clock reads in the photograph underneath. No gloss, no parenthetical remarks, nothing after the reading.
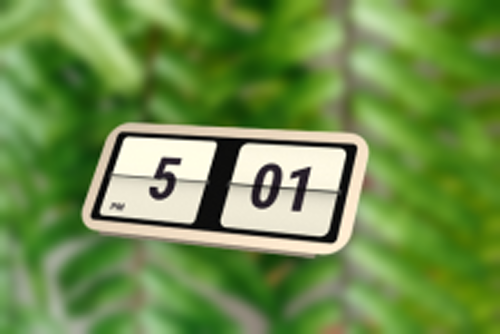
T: 5:01
